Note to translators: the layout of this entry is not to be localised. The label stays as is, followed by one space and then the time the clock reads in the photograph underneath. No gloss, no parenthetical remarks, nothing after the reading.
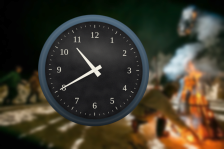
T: 10:40
